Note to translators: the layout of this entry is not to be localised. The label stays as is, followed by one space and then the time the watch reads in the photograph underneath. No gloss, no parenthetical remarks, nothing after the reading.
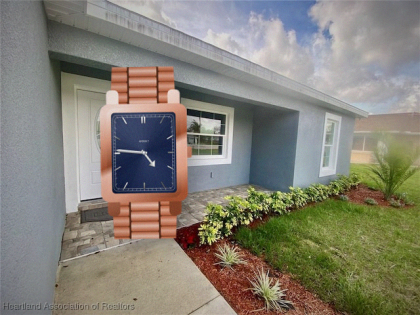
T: 4:46
